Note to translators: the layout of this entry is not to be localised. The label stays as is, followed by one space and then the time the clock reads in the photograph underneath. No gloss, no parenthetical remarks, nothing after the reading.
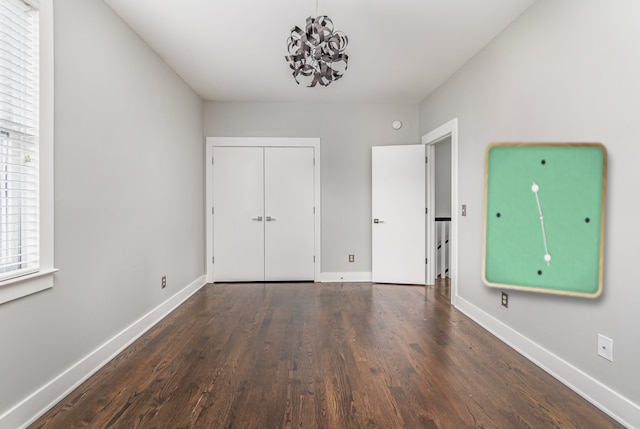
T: 11:28
